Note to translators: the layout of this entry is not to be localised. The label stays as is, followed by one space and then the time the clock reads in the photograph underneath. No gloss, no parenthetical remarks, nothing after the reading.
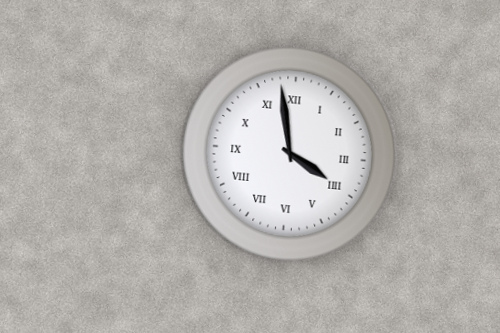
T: 3:58
